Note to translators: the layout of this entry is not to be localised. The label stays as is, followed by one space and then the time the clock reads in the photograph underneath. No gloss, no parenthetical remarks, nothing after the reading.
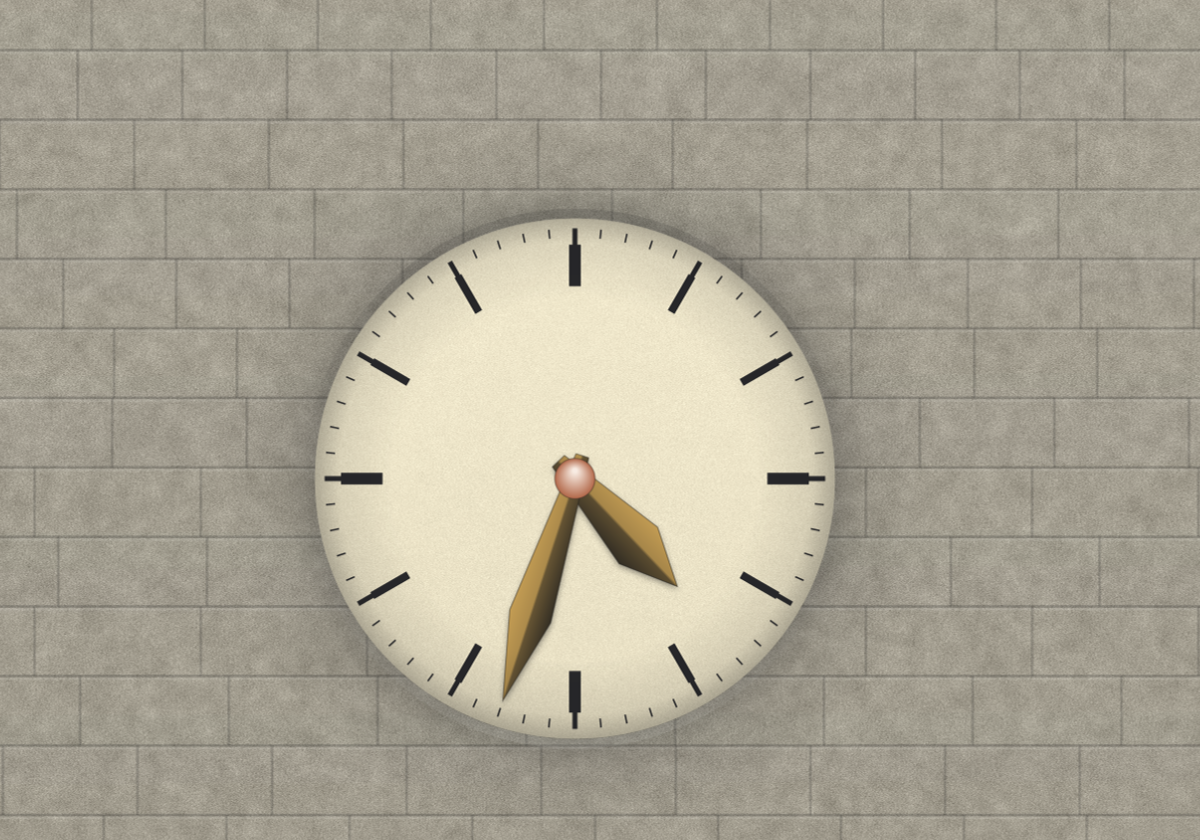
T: 4:33
